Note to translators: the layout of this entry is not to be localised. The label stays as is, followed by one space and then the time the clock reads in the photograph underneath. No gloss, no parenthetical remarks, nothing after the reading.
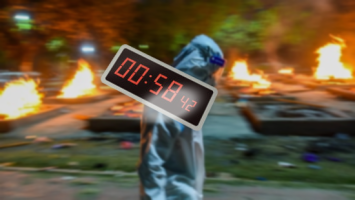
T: 0:58:42
